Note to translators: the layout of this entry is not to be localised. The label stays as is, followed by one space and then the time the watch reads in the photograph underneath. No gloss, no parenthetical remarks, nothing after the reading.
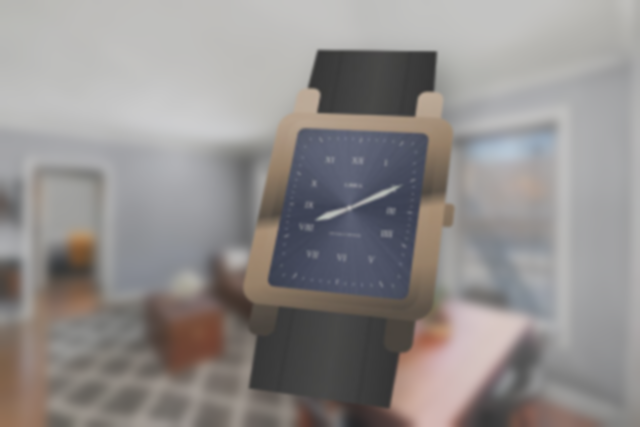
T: 8:10
